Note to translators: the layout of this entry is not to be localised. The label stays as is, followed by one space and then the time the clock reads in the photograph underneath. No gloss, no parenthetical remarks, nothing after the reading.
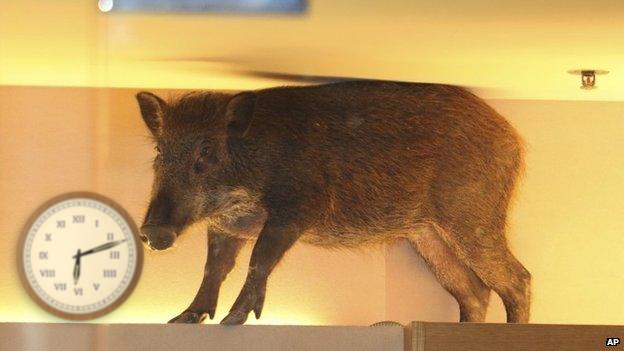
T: 6:12
